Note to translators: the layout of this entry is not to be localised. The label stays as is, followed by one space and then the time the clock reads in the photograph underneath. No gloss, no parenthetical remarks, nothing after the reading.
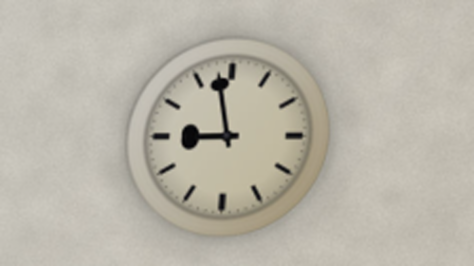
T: 8:58
